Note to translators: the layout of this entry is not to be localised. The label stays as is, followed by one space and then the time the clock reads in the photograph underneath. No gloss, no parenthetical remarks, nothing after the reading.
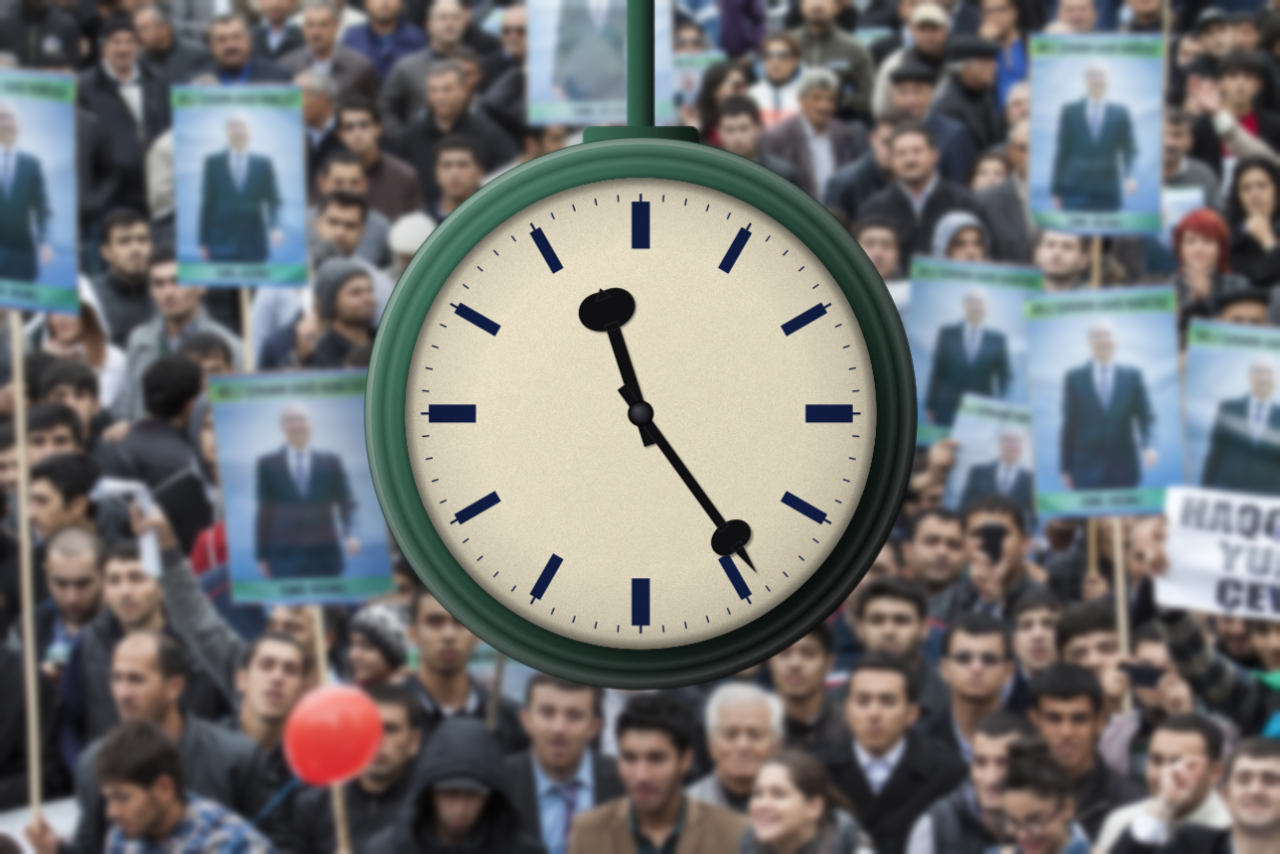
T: 11:24
